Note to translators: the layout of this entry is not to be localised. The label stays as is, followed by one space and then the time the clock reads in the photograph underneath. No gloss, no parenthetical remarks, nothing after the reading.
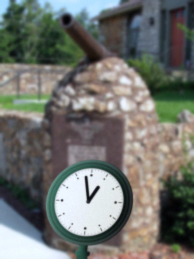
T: 12:58
